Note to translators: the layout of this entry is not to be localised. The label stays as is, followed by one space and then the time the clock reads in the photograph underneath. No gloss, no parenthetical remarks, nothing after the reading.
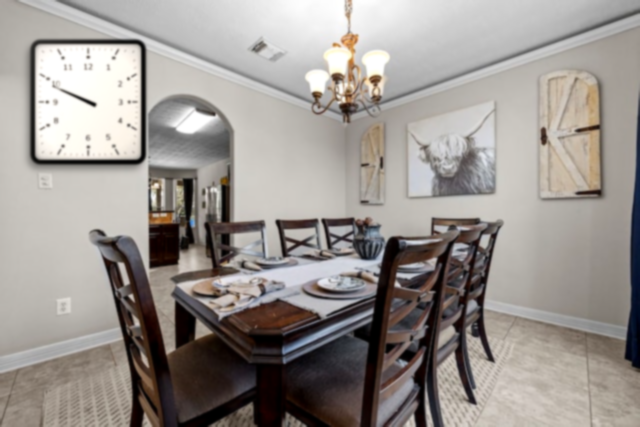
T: 9:49
